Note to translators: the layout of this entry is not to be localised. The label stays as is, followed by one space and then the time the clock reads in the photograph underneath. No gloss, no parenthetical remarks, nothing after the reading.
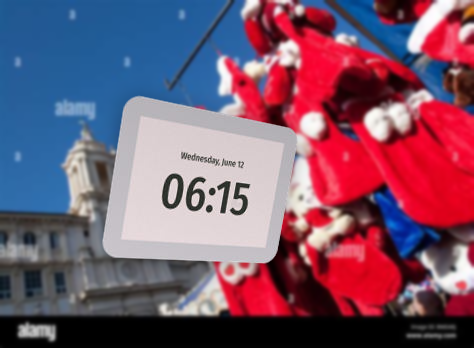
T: 6:15
